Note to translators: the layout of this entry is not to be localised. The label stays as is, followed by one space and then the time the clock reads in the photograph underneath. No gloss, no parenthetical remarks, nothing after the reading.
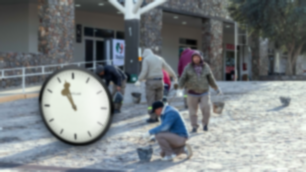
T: 10:57
